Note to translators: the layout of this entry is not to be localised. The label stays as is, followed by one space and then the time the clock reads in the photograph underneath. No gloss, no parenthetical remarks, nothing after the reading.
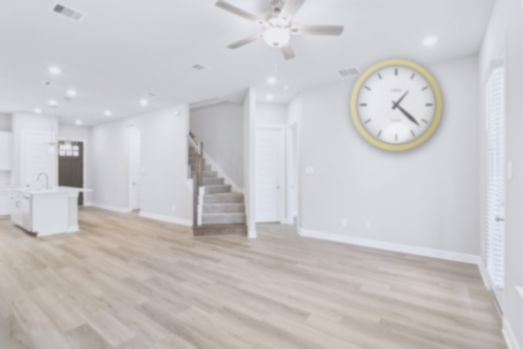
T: 1:22
